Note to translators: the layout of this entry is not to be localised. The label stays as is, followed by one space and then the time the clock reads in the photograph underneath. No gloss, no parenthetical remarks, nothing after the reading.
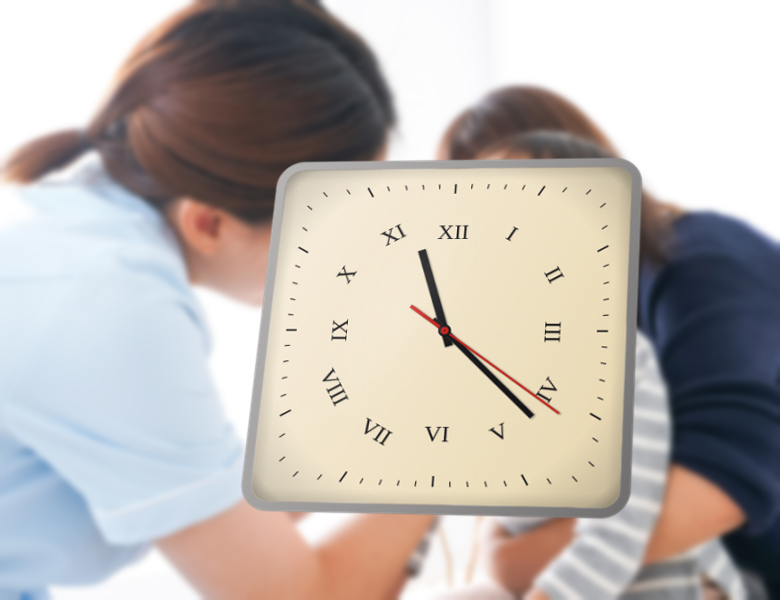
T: 11:22:21
